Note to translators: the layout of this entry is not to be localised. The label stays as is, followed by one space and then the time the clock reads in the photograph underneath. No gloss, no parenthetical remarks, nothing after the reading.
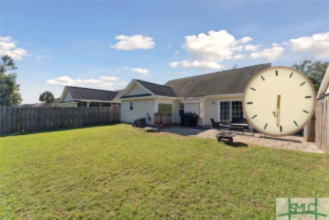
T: 6:31
